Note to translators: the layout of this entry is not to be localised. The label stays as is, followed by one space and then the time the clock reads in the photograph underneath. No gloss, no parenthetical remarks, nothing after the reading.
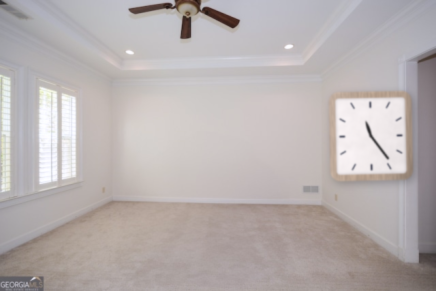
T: 11:24
